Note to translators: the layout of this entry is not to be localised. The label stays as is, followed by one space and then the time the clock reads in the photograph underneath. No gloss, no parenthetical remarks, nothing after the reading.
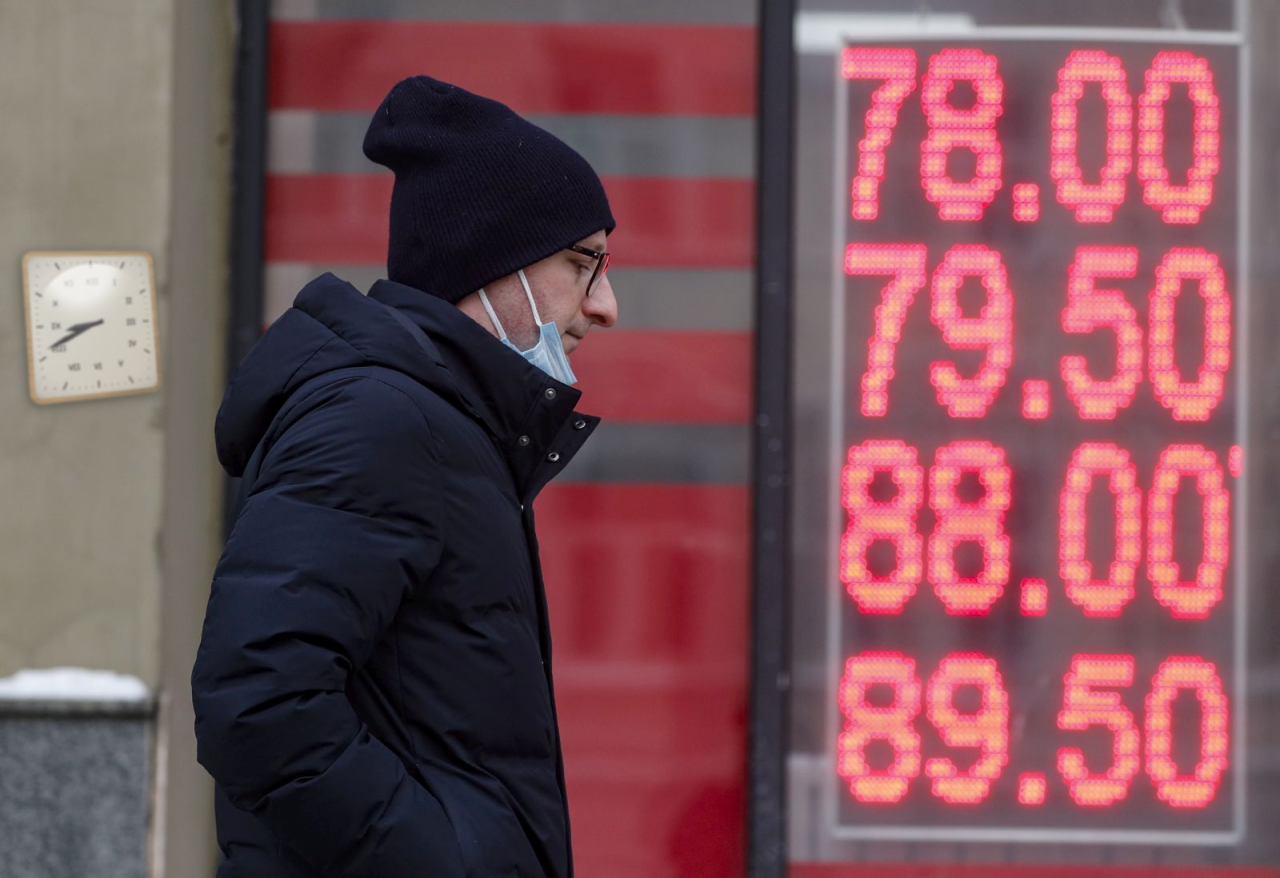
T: 8:41
